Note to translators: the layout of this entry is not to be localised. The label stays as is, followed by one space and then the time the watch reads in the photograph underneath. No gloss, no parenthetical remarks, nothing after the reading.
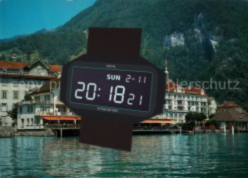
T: 20:18:21
